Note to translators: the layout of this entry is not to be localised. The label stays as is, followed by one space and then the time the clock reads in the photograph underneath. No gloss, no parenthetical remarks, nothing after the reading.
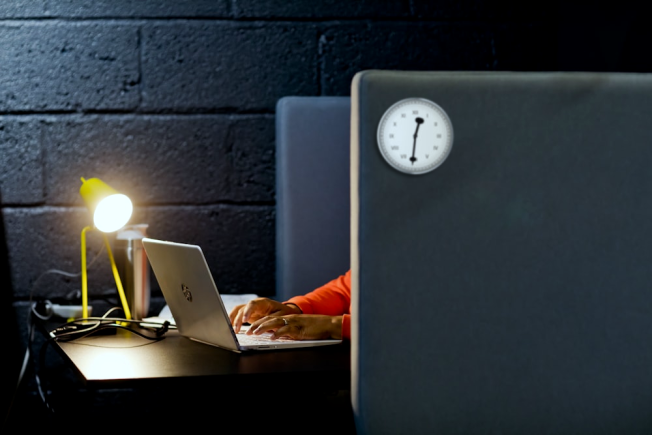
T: 12:31
